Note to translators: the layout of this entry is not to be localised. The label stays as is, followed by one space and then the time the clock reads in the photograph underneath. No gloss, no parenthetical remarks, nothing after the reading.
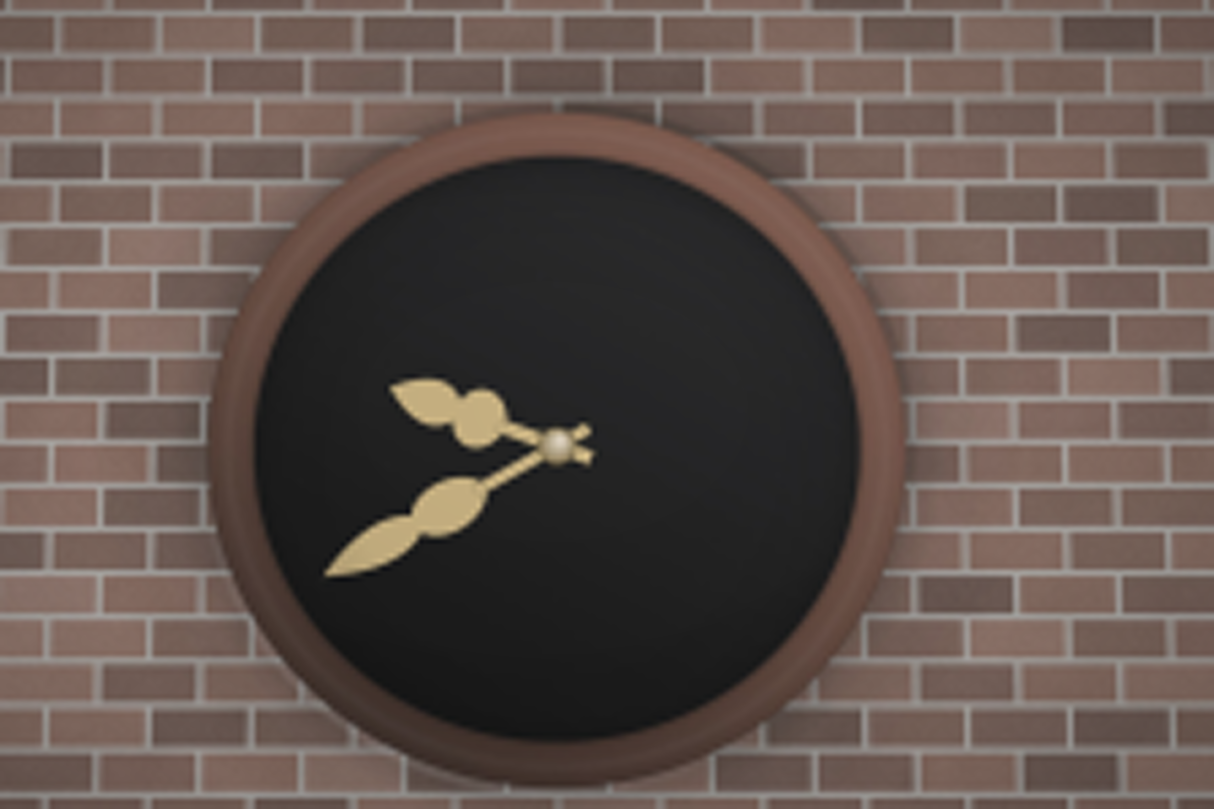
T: 9:40
